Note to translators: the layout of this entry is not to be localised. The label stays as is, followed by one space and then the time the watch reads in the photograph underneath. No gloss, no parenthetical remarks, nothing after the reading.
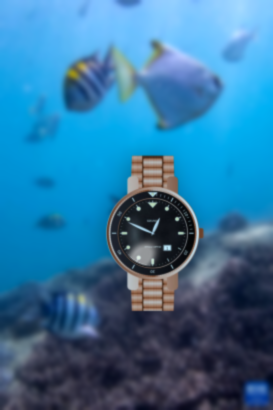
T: 12:49
